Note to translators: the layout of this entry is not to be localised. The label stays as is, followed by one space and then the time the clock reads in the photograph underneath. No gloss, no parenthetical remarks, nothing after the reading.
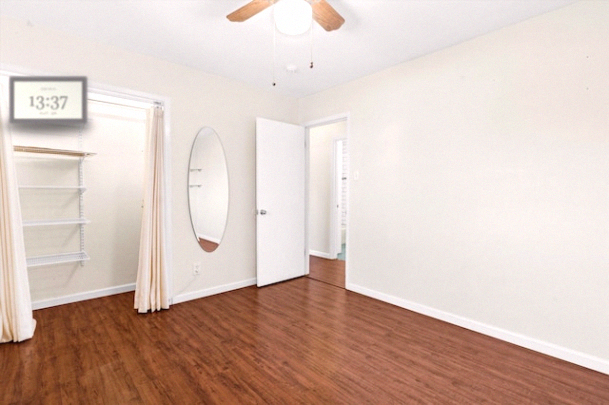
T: 13:37
